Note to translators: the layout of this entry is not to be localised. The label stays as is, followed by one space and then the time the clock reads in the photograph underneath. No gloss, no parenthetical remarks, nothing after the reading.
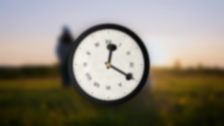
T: 12:20
